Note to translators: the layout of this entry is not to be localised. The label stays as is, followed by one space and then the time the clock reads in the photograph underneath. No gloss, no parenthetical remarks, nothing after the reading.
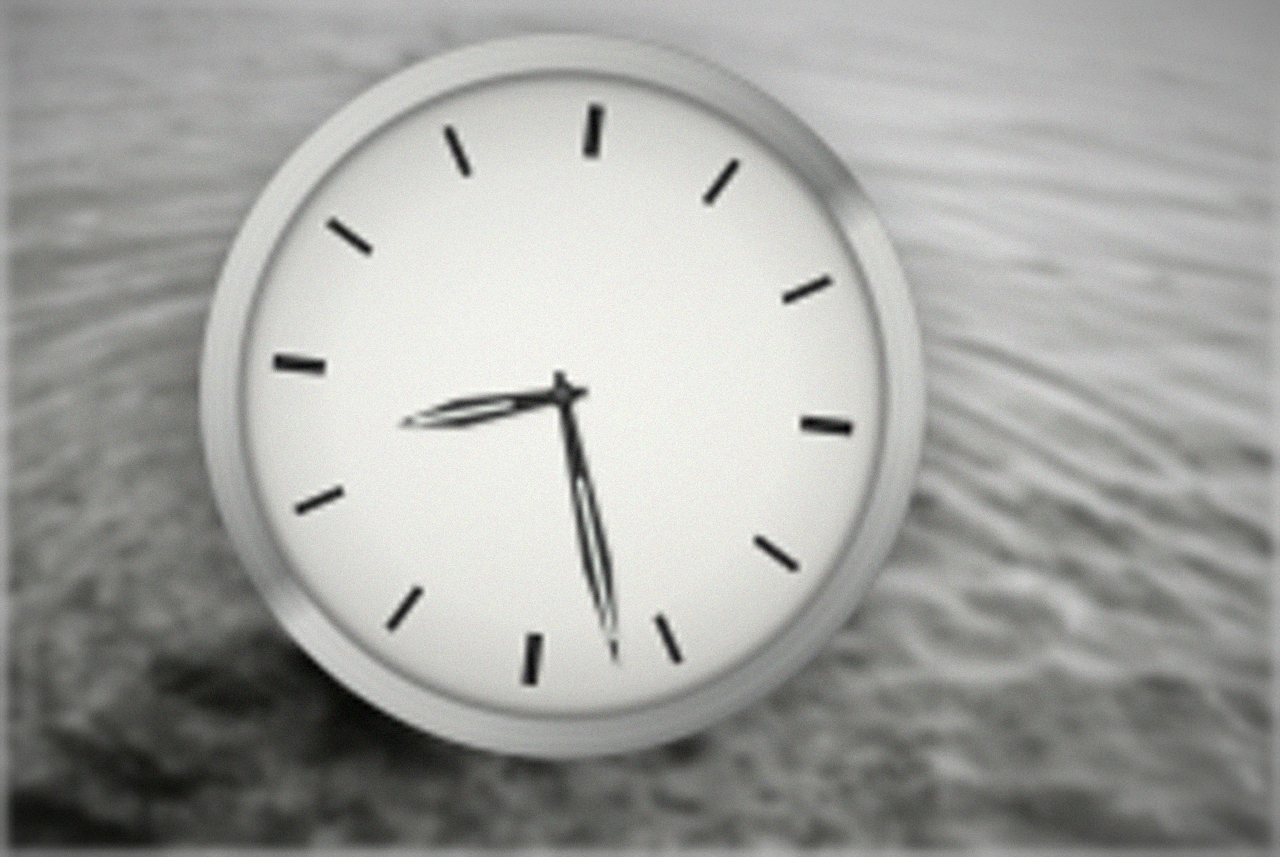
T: 8:27
